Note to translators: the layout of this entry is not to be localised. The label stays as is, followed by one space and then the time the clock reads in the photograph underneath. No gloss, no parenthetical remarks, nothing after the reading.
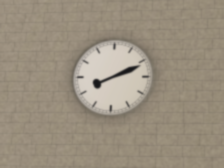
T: 8:11
